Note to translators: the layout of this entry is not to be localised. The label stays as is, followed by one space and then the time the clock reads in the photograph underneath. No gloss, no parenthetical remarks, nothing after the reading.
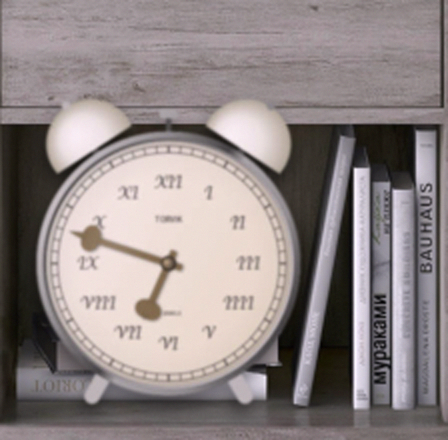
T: 6:48
